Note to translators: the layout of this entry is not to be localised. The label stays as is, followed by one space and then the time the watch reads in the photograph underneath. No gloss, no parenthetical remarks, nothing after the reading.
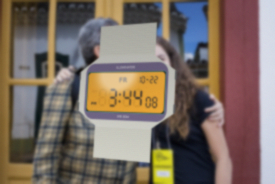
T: 3:44:08
